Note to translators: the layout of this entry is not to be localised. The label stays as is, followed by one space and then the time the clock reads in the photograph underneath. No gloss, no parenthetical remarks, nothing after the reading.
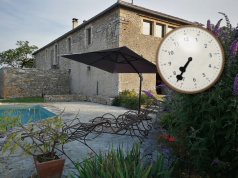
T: 7:37
